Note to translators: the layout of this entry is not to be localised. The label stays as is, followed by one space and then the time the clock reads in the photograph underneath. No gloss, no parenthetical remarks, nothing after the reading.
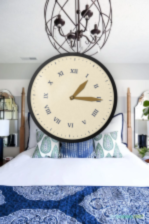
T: 1:15
